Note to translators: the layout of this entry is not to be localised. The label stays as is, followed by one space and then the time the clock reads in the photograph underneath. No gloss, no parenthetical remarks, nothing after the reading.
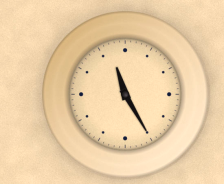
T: 11:25
